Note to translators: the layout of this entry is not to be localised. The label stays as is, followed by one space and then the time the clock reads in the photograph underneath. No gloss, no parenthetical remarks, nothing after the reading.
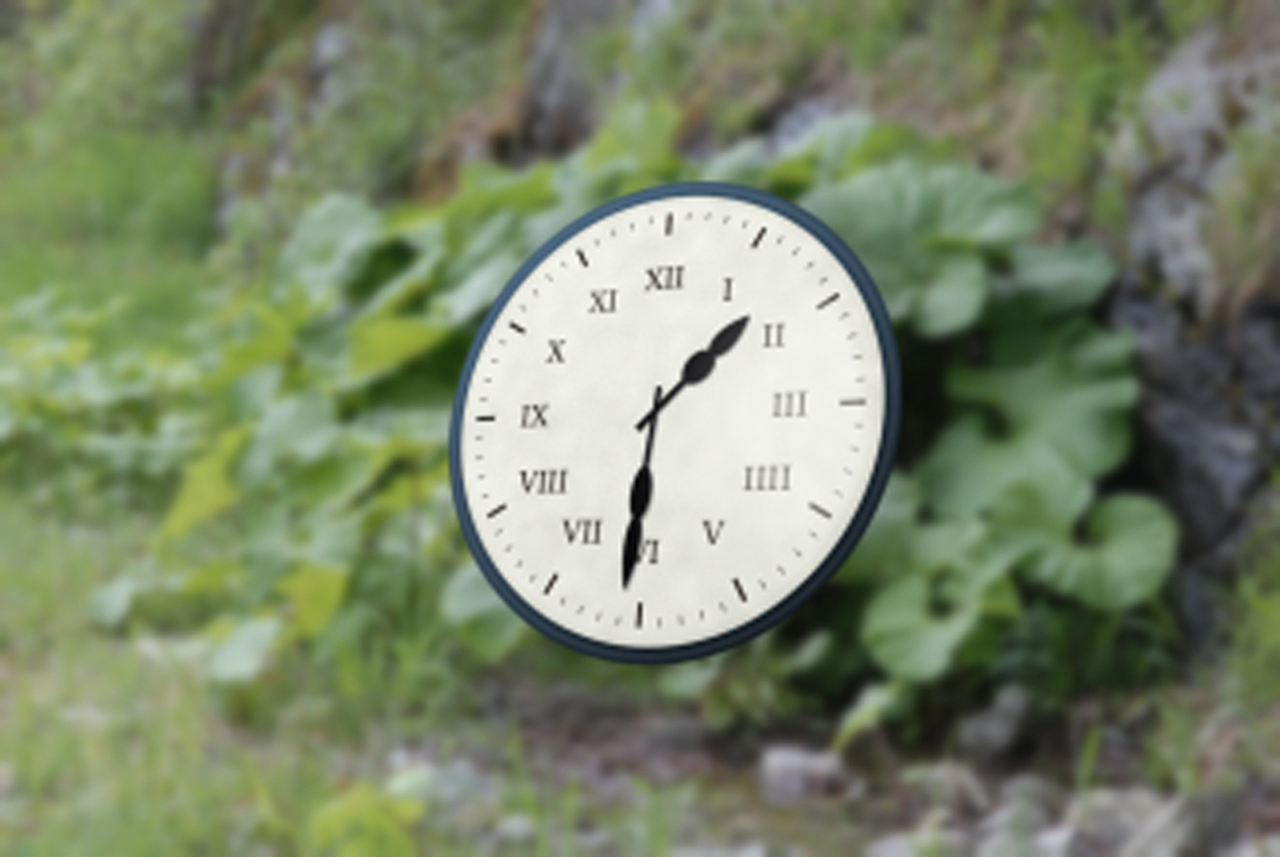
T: 1:31
